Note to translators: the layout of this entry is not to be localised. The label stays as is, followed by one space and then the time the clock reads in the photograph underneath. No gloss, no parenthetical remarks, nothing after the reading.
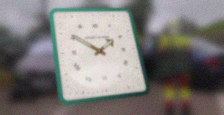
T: 1:51
